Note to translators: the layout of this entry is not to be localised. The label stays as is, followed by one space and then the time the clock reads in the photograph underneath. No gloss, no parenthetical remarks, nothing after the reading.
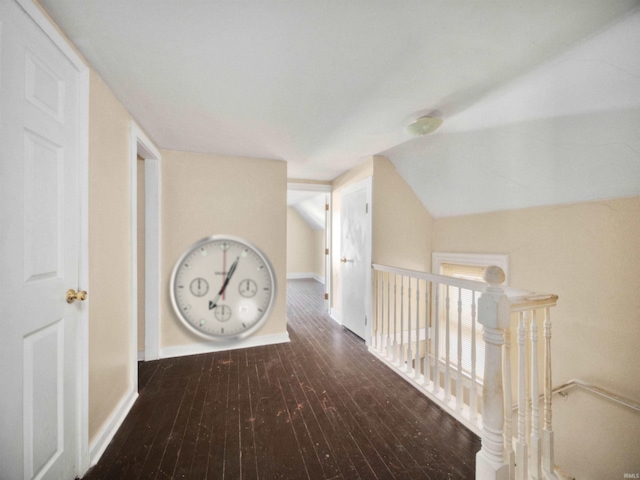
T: 7:04
